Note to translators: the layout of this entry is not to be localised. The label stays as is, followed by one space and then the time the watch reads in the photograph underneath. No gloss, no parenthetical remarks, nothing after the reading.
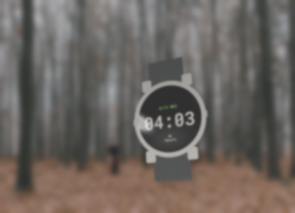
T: 4:03
